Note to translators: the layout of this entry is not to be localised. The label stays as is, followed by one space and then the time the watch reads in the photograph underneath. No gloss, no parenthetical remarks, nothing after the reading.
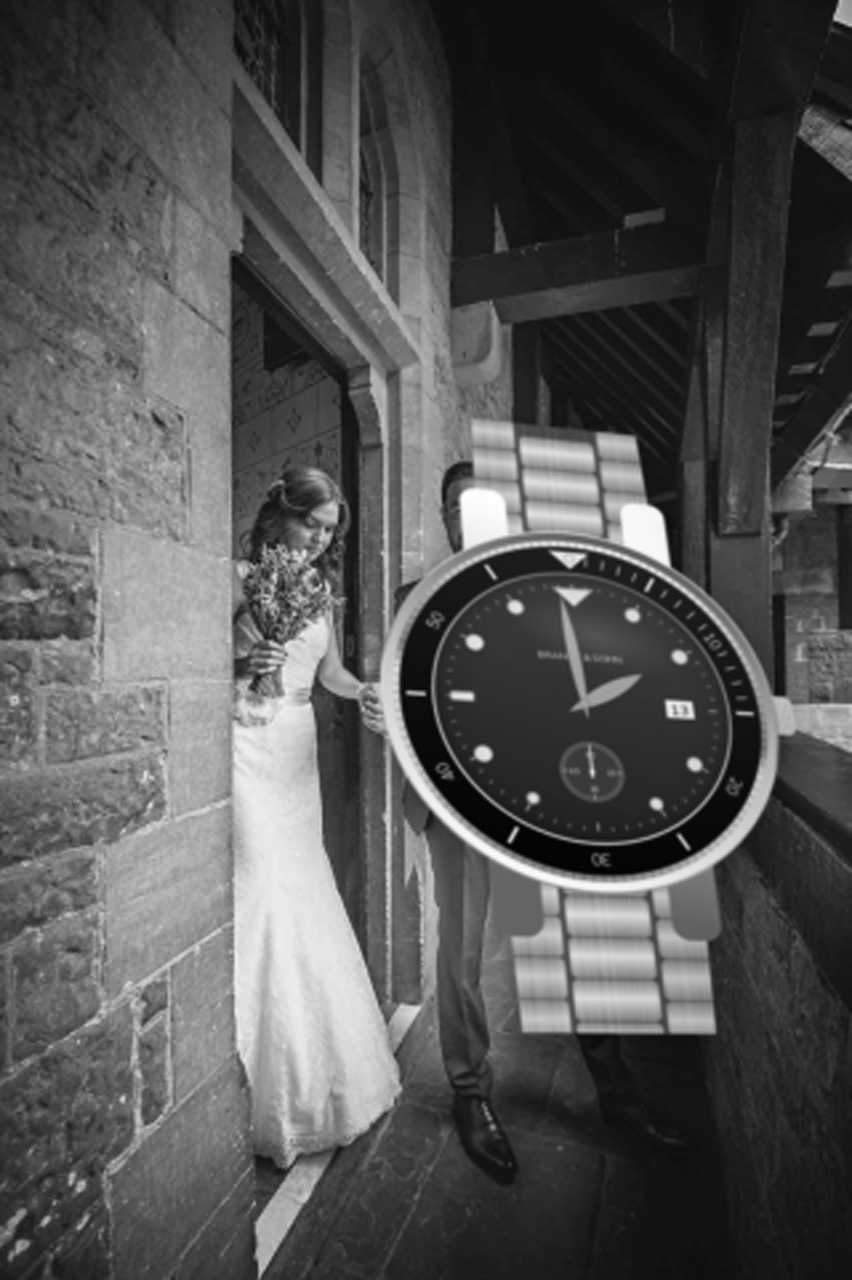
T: 1:59
